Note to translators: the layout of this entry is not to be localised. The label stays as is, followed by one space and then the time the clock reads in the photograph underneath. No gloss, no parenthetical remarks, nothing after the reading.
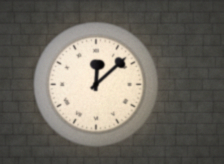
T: 12:08
